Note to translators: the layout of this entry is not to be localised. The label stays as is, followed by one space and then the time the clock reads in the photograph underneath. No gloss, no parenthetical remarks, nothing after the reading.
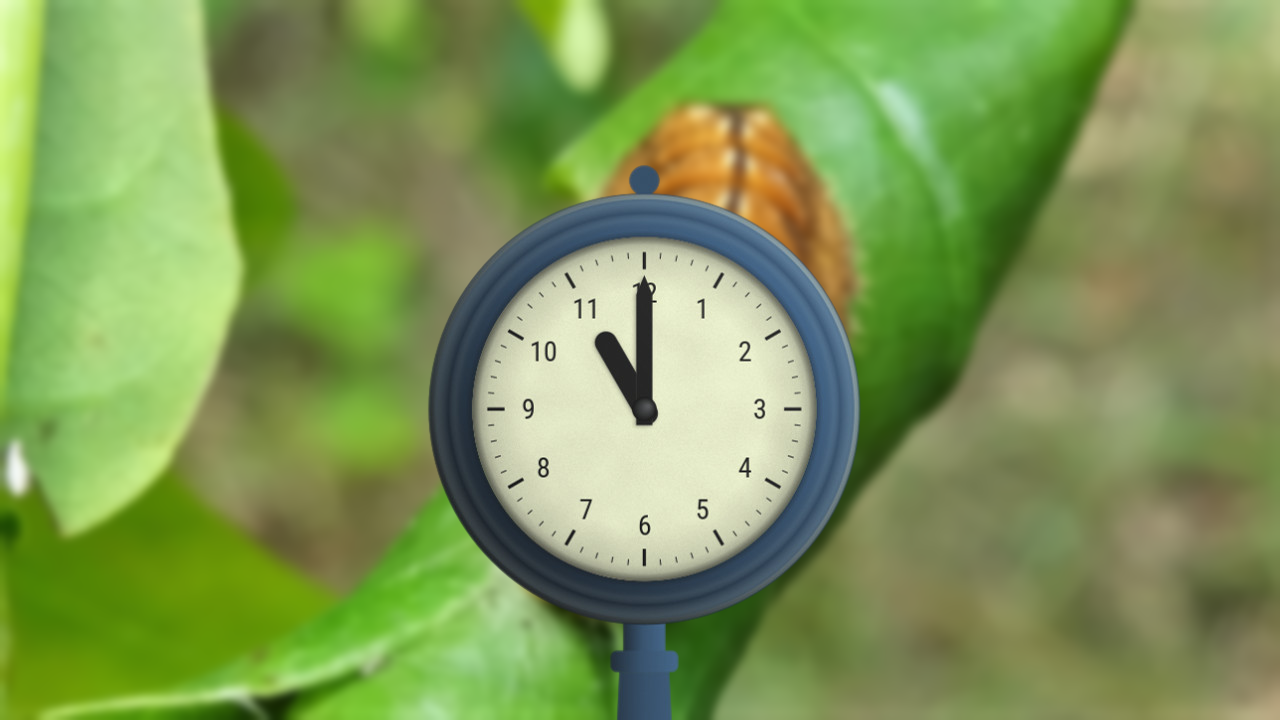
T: 11:00
